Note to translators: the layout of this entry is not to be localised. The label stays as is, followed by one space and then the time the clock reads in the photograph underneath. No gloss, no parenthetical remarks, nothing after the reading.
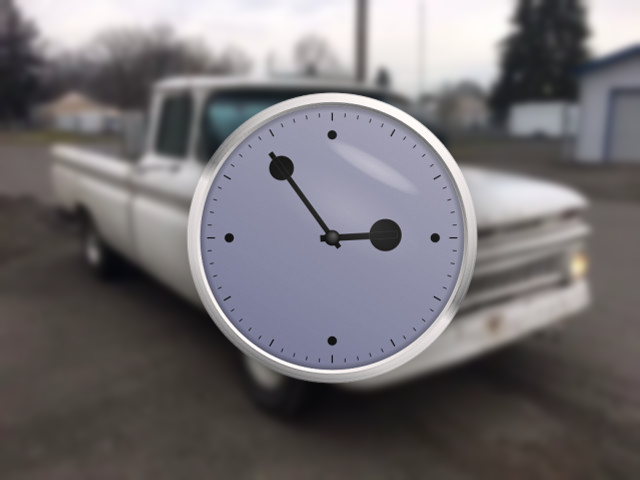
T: 2:54
